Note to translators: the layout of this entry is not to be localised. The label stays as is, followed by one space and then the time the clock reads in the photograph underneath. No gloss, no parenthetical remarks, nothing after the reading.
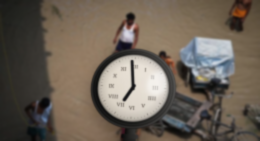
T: 6:59
